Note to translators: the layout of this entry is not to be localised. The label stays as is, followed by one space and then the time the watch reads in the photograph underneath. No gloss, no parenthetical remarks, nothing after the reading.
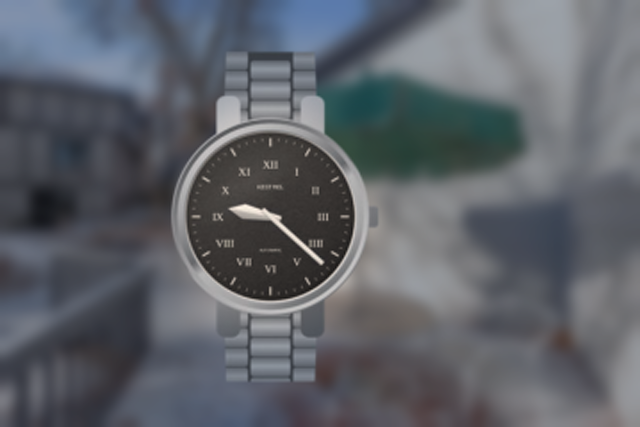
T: 9:22
